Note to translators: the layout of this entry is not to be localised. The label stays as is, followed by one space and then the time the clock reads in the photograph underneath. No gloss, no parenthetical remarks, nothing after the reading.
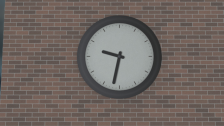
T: 9:32
